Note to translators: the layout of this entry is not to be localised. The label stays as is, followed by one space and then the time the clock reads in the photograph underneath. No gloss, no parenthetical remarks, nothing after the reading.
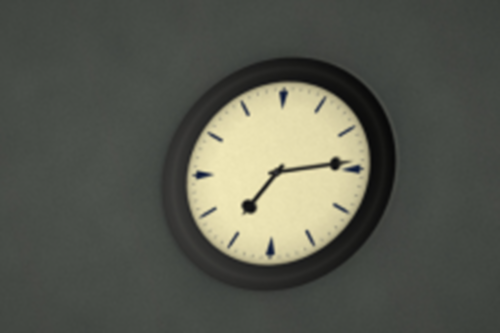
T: 7:14
